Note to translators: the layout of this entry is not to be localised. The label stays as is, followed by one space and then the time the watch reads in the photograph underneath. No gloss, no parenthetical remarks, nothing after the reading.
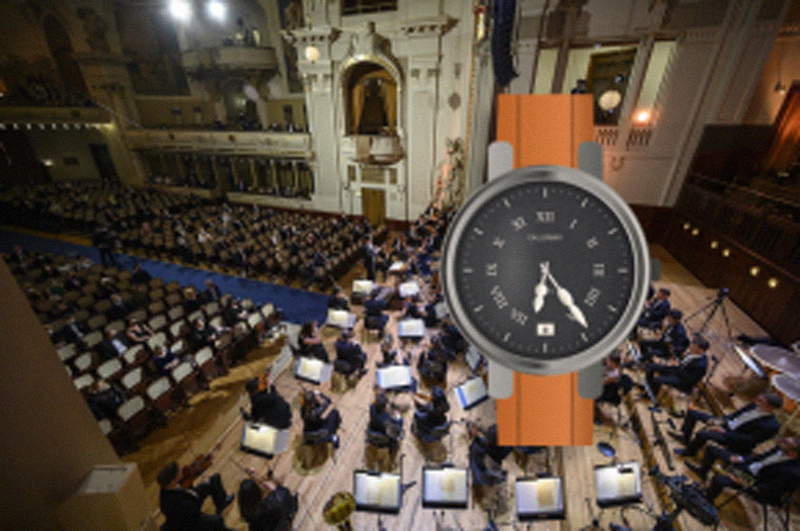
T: 6:24
